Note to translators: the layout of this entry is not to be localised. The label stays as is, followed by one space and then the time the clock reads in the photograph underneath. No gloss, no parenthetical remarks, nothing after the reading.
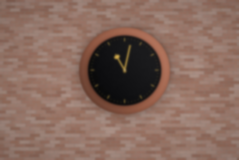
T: 11:02
